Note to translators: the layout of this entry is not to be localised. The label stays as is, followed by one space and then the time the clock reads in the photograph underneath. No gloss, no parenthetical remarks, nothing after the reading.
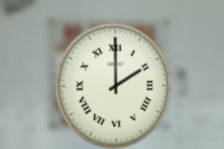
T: 2:00
